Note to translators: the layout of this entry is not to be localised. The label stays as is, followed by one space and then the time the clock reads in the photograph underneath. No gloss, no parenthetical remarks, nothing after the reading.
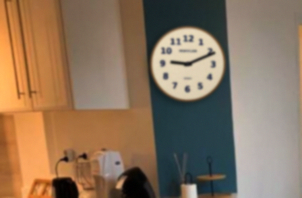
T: 9:11
